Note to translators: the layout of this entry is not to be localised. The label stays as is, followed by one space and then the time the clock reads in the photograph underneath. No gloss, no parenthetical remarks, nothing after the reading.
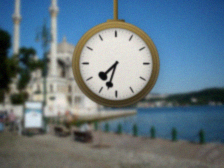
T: 7:33
